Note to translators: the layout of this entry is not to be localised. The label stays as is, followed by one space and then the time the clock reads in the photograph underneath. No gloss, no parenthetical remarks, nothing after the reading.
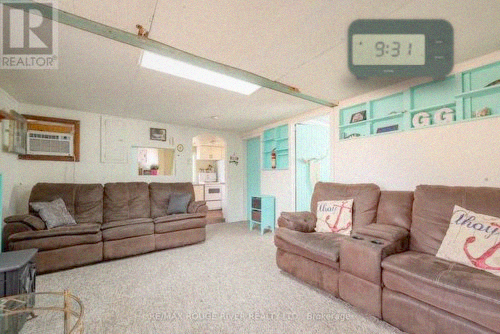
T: 9:31
